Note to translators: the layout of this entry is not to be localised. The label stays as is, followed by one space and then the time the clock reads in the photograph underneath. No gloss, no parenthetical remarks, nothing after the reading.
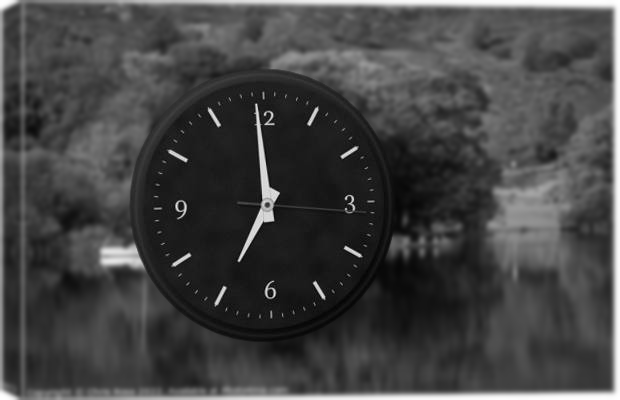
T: 6:59:16
